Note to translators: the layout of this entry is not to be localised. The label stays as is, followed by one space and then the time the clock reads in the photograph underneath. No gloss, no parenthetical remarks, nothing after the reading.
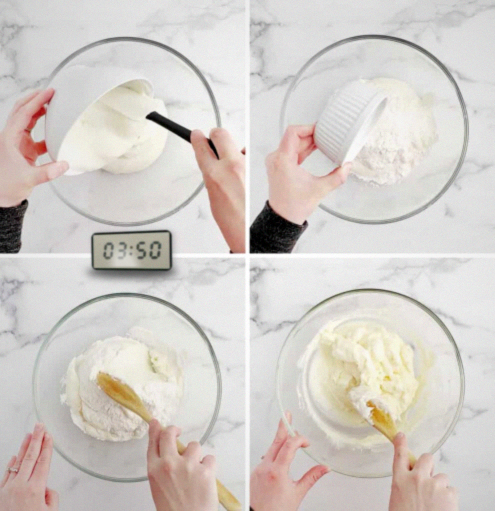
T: 3:50
